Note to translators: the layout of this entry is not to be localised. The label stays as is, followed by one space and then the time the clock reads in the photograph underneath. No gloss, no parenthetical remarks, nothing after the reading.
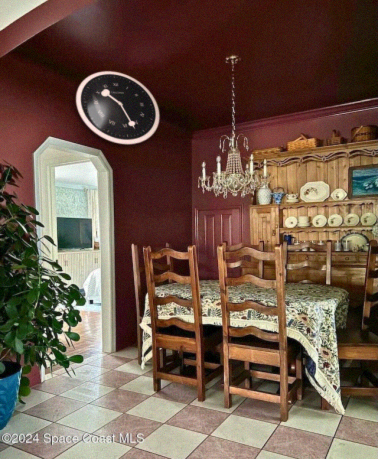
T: 10:27
